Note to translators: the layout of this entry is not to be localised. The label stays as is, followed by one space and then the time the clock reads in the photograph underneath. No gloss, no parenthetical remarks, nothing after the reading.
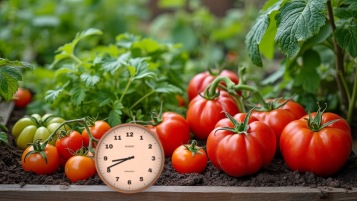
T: 8:41
